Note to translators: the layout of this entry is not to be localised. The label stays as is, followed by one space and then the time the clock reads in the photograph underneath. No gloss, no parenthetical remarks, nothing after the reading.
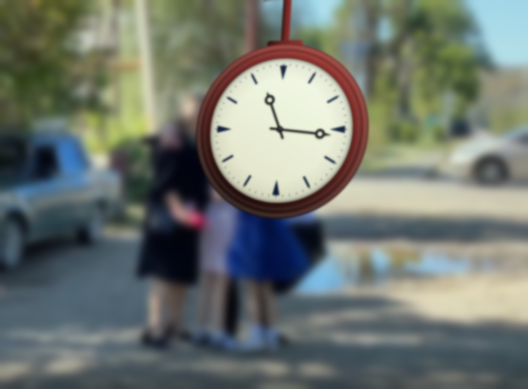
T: 11:16
